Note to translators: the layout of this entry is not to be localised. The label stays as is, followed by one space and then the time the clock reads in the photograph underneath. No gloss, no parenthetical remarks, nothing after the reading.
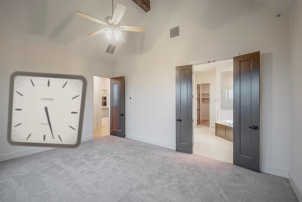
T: 5:27
